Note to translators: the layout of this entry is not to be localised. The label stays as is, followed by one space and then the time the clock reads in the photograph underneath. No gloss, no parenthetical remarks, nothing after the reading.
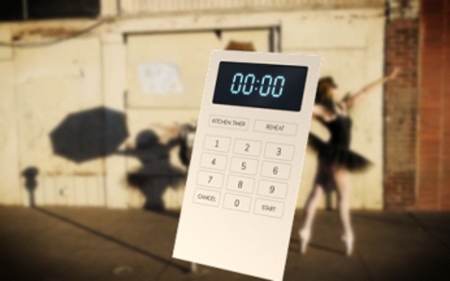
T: 0:00
